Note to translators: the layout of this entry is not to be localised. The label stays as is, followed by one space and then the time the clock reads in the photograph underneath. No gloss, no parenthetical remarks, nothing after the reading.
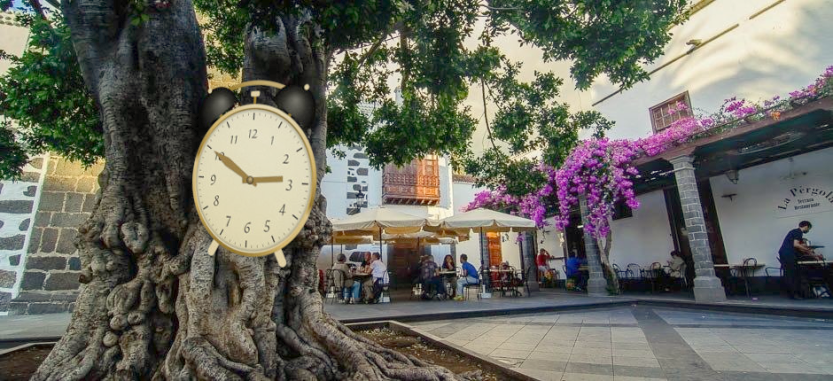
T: 2:50
